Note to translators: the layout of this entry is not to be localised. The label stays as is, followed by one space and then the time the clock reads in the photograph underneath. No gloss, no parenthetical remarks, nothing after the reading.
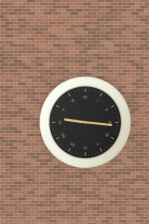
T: 9:16
